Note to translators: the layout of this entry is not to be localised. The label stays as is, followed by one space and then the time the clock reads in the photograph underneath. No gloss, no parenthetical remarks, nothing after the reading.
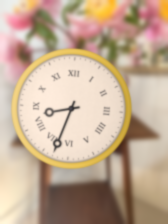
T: 8:33
